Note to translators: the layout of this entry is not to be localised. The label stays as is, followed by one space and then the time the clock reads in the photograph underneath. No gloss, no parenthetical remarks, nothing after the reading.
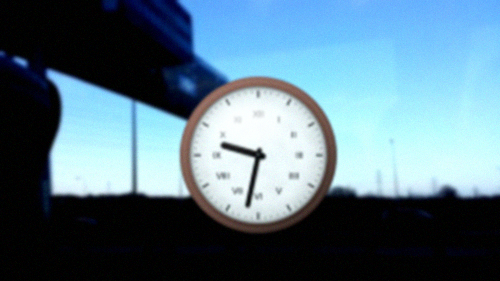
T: 9:32
